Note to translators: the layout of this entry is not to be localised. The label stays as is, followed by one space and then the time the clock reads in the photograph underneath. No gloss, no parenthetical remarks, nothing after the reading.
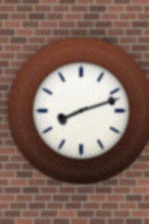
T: 8:12
